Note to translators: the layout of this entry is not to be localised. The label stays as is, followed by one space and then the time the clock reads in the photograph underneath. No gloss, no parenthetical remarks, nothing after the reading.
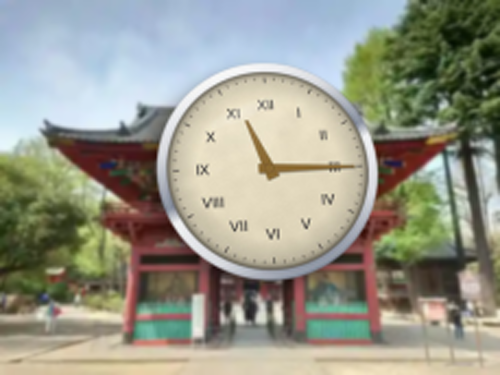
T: 11:15
